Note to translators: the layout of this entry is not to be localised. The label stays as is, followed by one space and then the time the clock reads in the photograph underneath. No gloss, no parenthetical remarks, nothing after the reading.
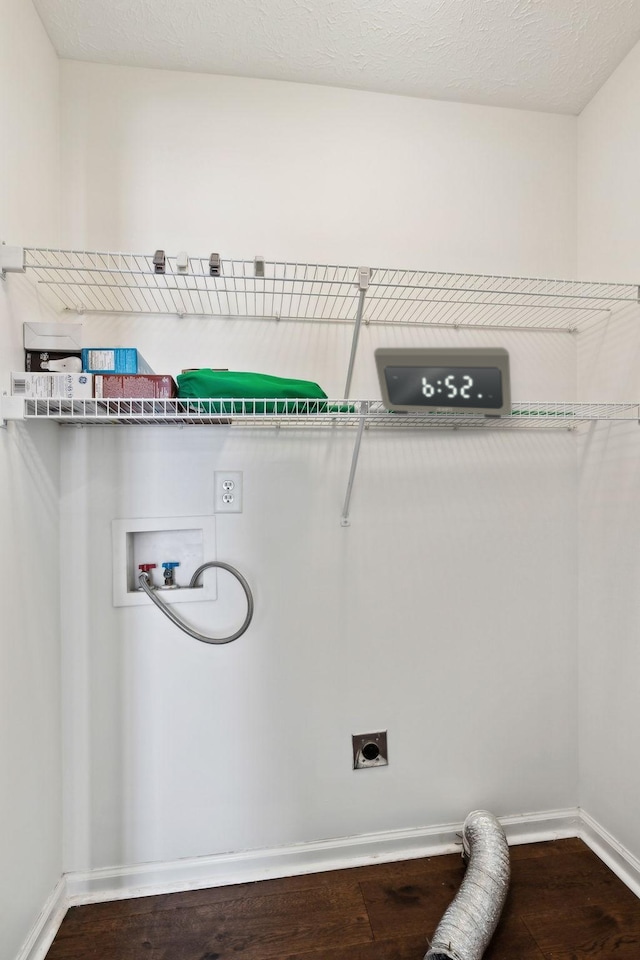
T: 6:52
